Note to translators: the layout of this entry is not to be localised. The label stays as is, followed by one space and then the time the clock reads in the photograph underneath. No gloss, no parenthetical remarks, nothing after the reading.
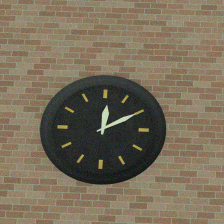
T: 12:10
